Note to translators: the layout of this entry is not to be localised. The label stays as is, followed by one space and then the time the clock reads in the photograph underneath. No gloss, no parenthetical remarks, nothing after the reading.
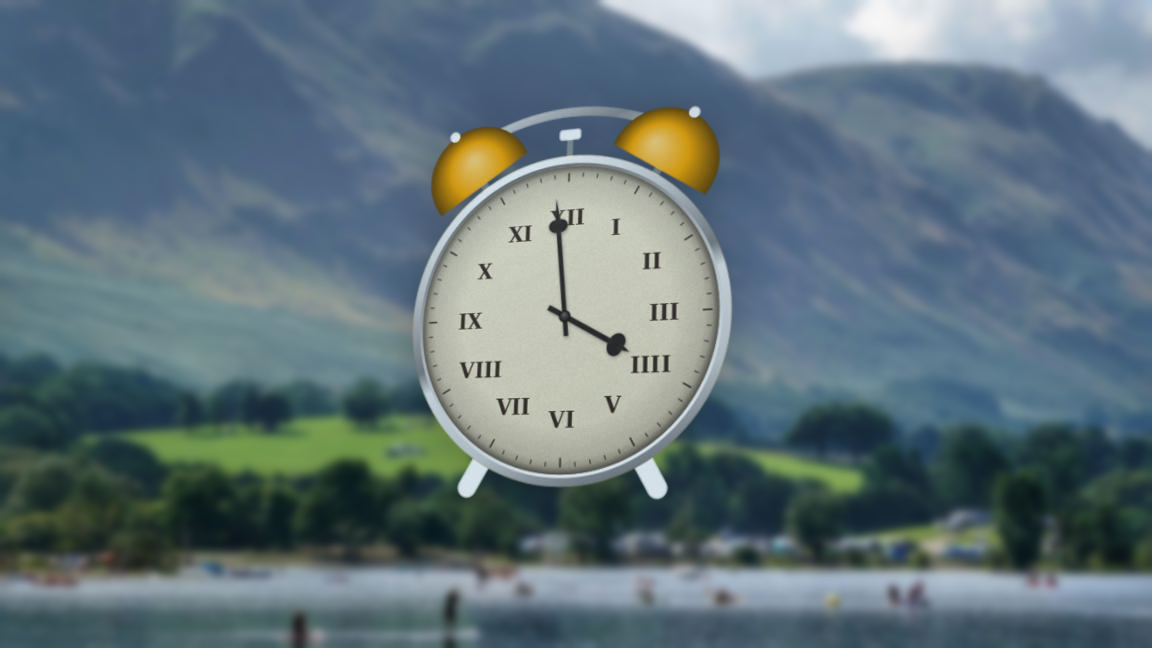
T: 3:59
